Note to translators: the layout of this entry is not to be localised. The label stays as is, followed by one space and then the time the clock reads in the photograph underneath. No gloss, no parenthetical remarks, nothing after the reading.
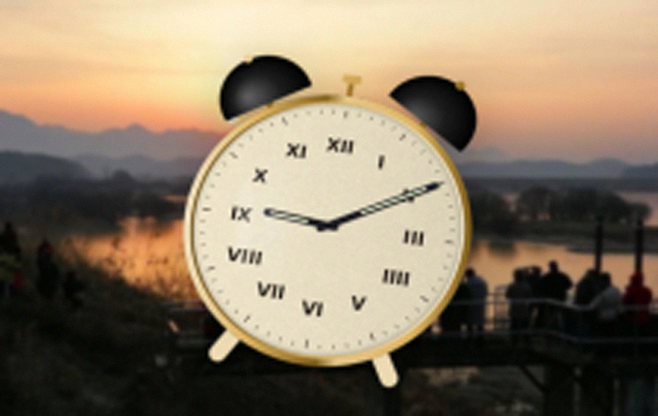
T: 9:10
